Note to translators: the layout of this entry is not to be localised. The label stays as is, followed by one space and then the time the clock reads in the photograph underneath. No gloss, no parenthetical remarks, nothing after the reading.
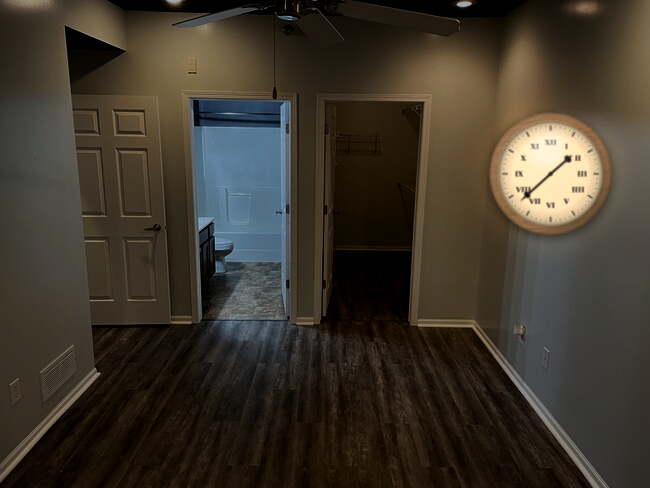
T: 1:38
